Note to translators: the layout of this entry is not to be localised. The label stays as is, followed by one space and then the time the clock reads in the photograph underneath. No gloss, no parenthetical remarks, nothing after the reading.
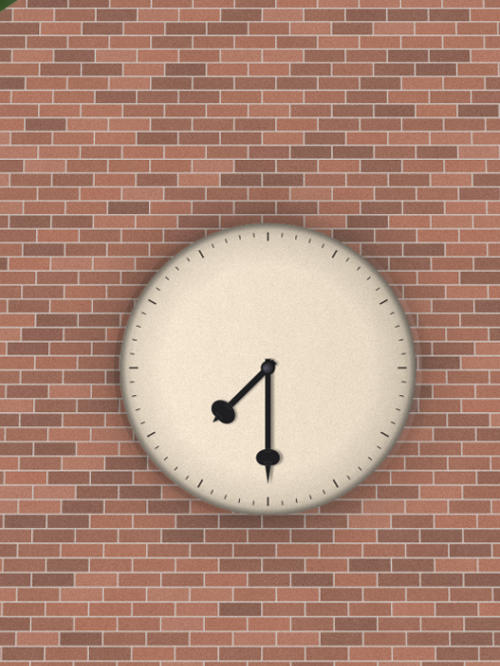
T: 7:30
